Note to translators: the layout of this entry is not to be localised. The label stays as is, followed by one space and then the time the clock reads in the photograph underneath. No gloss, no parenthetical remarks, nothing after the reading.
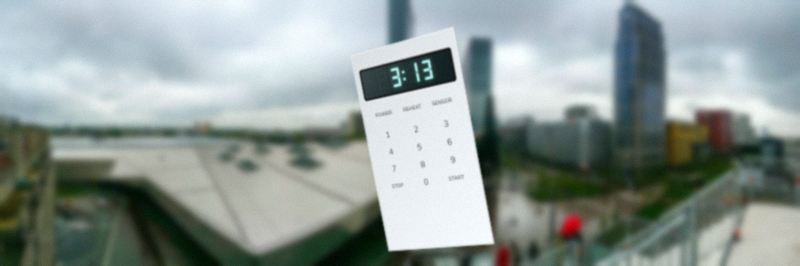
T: 3:13
